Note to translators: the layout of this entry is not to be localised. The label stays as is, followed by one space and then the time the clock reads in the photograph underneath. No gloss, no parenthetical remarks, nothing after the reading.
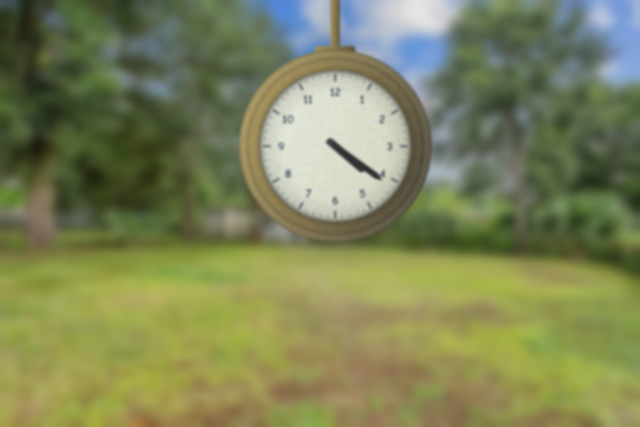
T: 4:21
